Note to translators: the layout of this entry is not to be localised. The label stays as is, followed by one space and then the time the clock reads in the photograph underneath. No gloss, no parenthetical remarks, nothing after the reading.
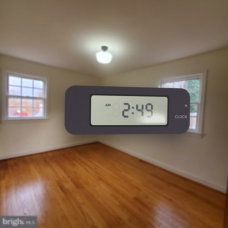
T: 2:49
